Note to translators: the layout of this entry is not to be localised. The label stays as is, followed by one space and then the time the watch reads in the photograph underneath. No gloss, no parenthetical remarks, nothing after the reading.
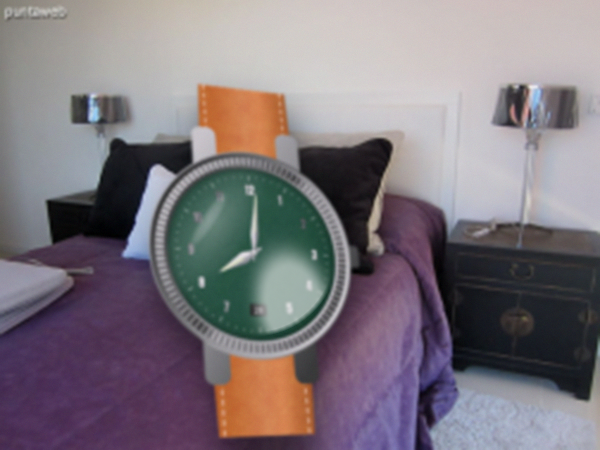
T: 8:01
